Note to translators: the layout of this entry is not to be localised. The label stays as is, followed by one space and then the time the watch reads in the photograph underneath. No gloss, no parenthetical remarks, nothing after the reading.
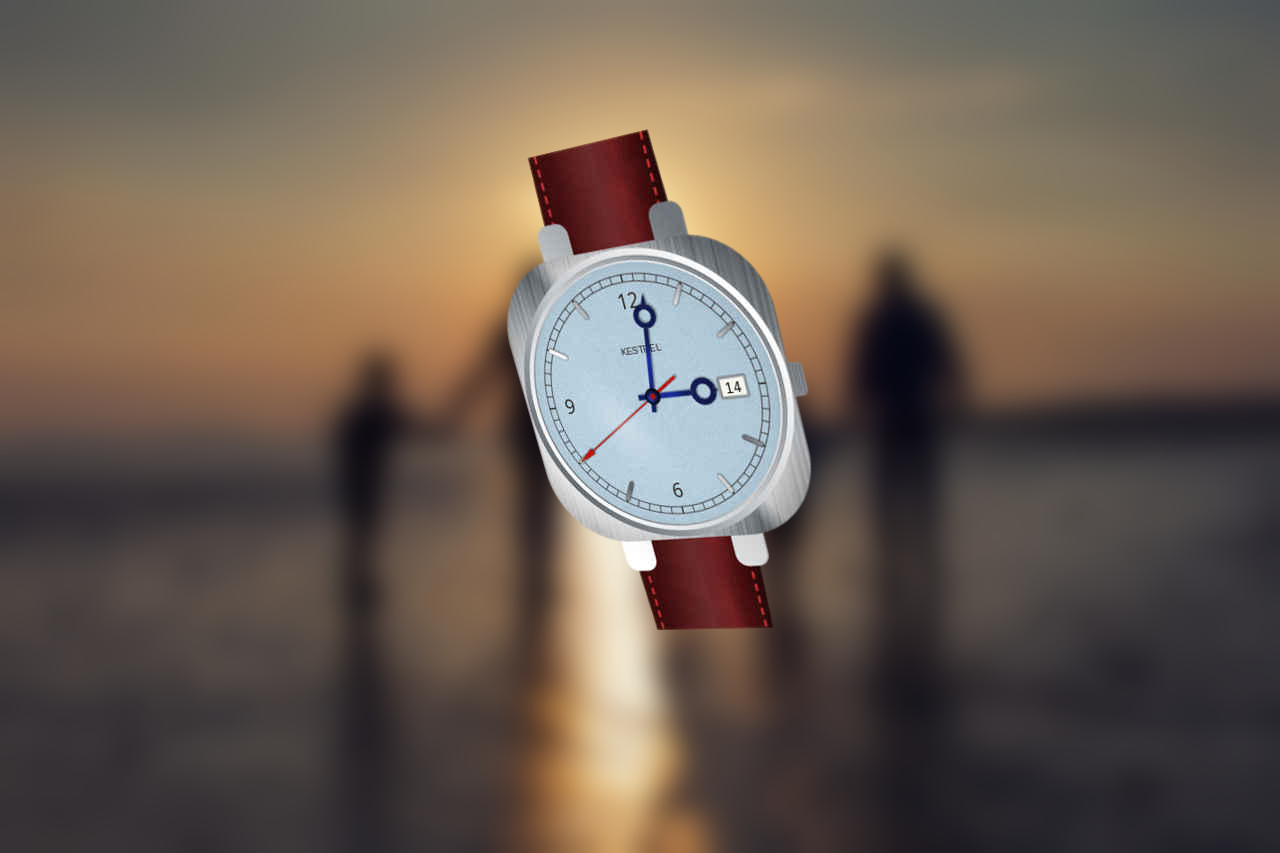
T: 3:01:40
